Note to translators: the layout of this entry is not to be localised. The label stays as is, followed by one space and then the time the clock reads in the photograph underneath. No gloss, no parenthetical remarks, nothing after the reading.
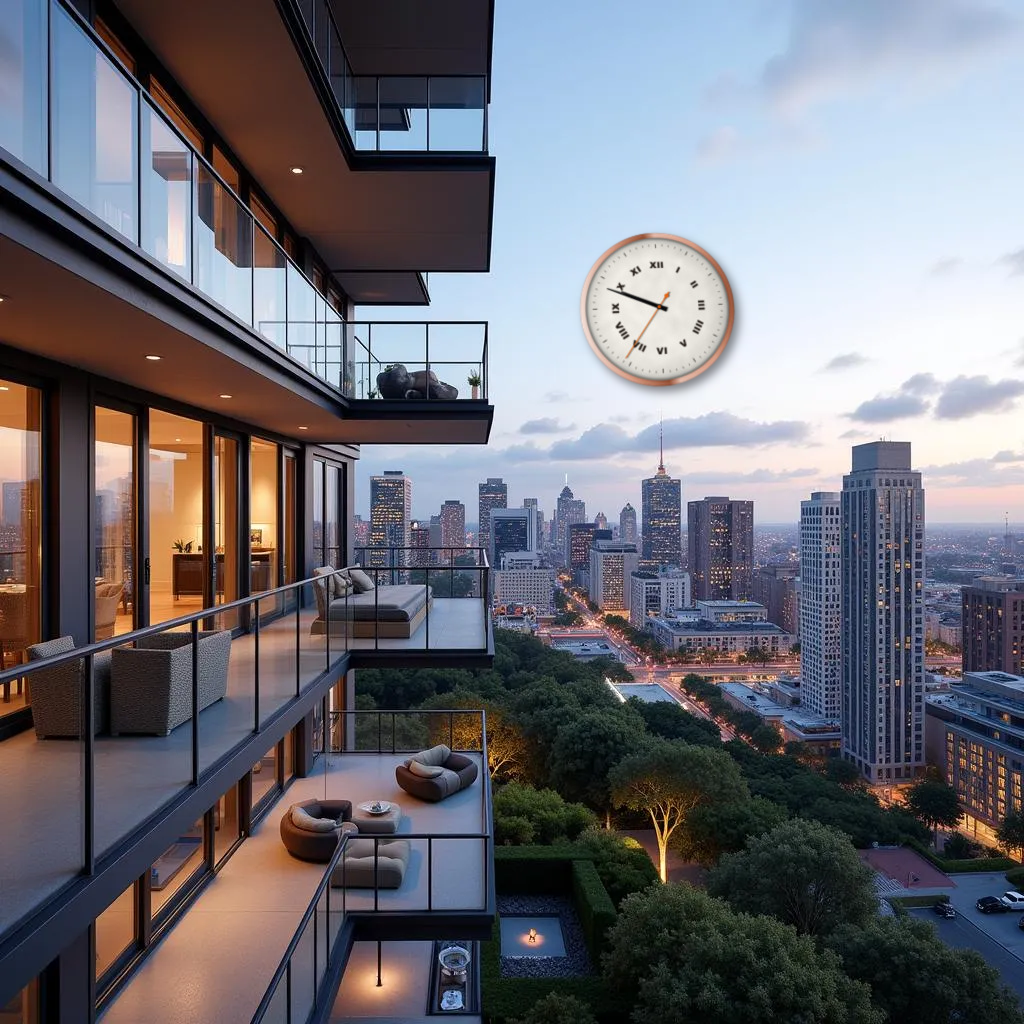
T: 9:48:36
